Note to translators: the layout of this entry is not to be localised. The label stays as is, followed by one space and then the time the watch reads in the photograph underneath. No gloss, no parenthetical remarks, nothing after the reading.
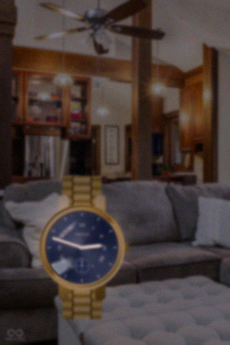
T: 2:48
